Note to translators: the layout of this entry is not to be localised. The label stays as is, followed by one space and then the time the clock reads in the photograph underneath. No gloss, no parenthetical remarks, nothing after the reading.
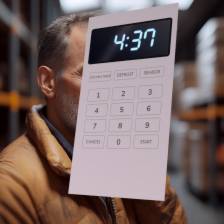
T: 4:37
